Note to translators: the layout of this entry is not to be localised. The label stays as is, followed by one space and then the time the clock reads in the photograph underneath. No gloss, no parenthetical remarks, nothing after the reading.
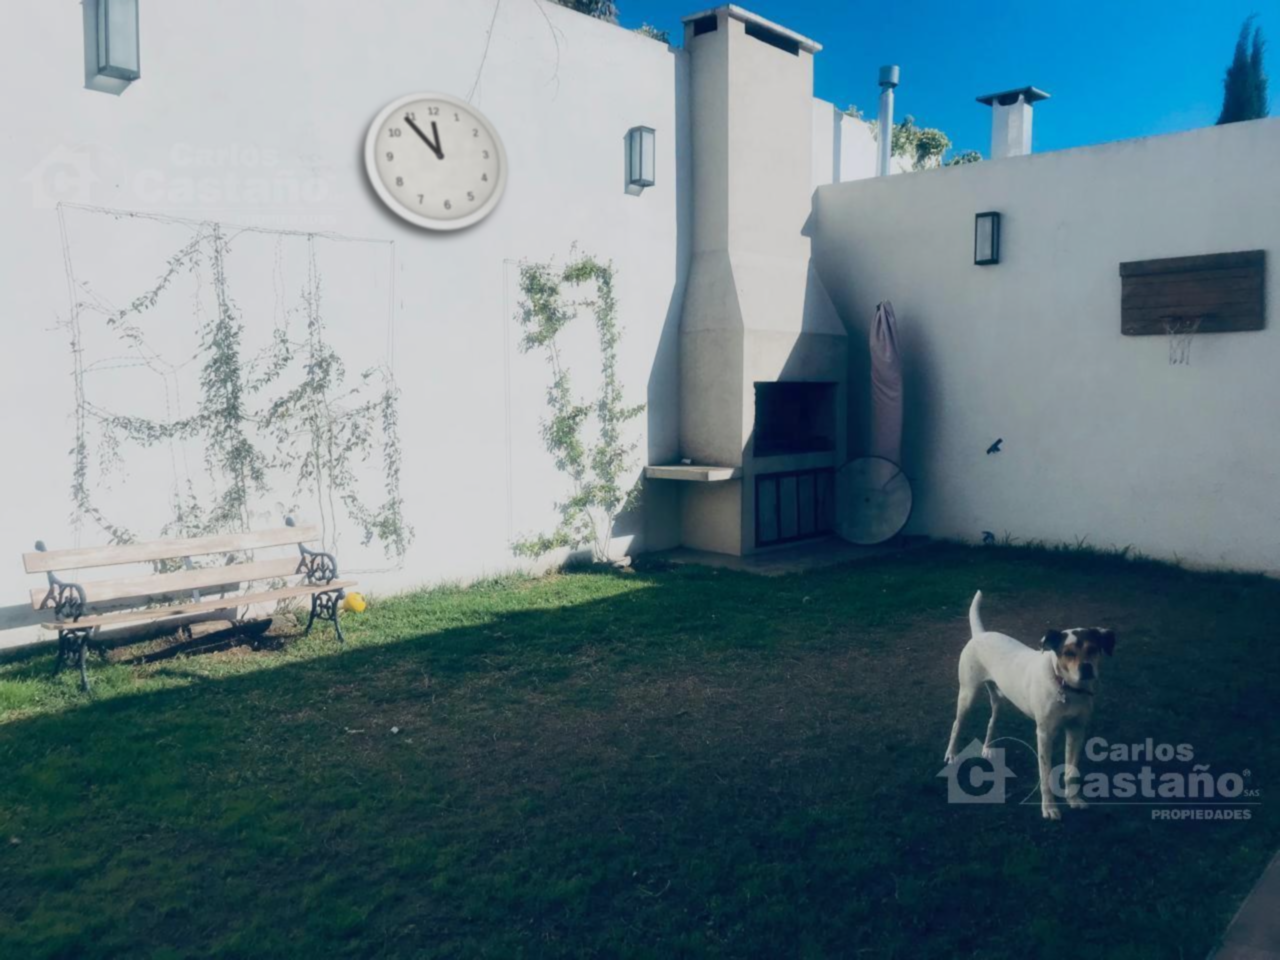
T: 11:54
